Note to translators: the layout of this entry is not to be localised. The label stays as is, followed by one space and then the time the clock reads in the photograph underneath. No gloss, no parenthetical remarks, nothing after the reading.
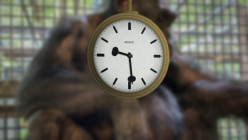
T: 9:29
